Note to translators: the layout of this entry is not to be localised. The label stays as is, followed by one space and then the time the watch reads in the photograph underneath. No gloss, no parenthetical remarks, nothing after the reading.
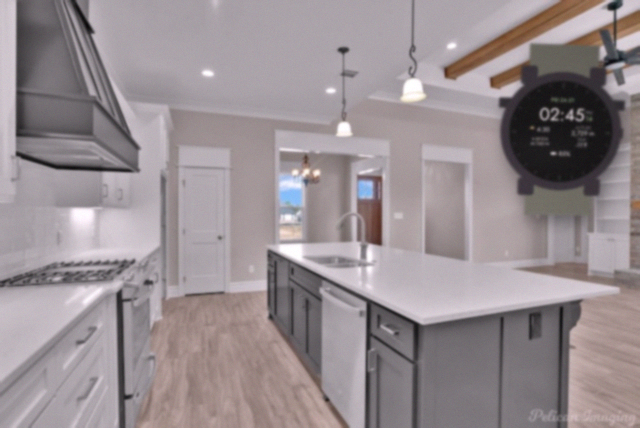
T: 2:45
